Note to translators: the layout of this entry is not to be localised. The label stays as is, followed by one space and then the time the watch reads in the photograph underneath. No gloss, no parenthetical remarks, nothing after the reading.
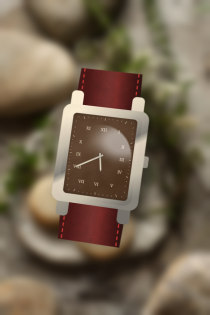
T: 5:40
